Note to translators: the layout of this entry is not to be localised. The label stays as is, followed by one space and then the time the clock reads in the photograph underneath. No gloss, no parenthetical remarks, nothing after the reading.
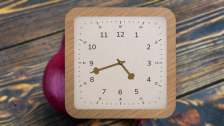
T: 4:42
